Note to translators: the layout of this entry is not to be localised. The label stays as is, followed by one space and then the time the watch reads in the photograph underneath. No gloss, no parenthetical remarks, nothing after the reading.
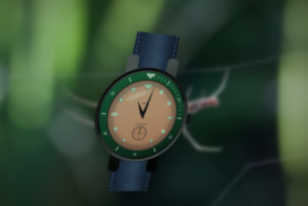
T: 11:02
